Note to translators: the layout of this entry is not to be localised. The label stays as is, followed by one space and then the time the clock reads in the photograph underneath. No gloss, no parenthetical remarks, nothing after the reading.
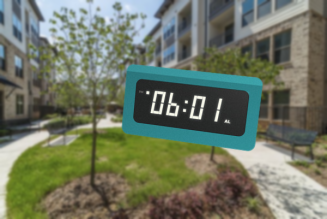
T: 6:01
